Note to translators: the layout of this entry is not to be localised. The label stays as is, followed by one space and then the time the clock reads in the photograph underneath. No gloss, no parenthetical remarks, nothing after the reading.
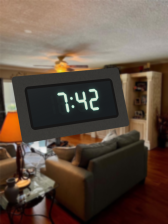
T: 7:42
